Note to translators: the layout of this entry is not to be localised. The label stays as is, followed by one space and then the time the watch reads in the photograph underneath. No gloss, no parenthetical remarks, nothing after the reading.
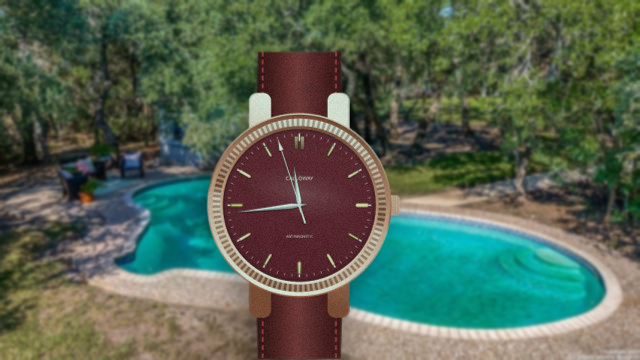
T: 11:43:57
